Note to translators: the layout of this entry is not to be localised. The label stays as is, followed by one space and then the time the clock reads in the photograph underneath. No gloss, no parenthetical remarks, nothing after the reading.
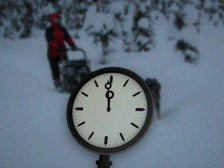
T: 11:59
